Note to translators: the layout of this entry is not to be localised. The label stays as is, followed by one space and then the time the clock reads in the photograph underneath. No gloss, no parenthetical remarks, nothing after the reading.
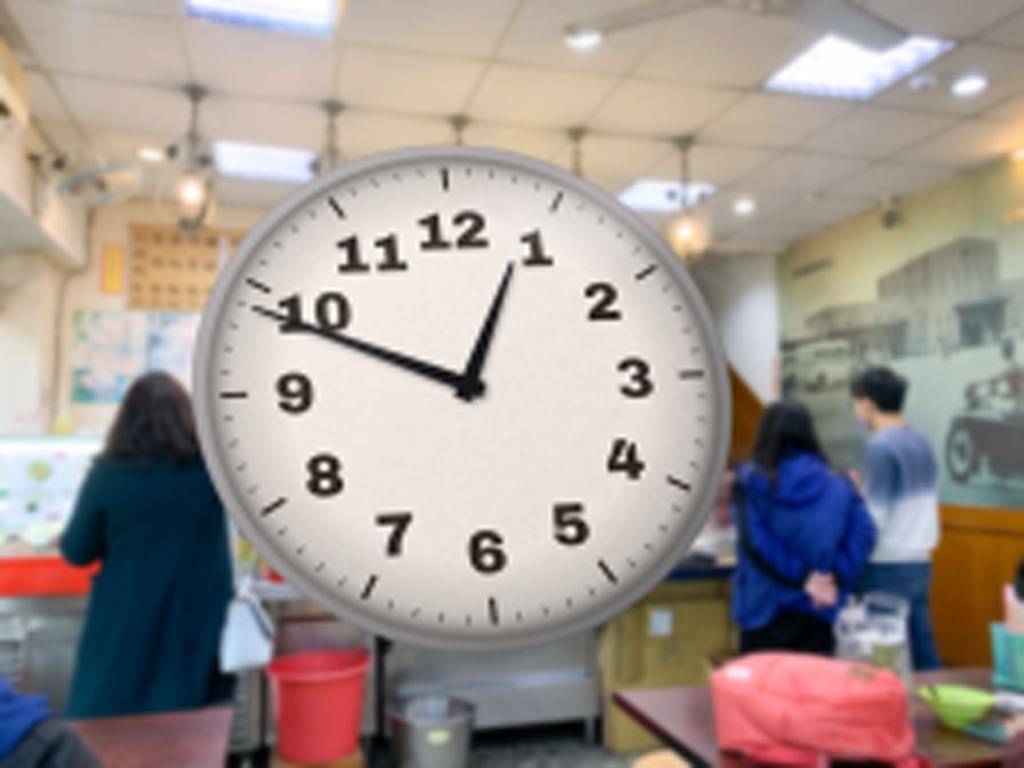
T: 12:49
